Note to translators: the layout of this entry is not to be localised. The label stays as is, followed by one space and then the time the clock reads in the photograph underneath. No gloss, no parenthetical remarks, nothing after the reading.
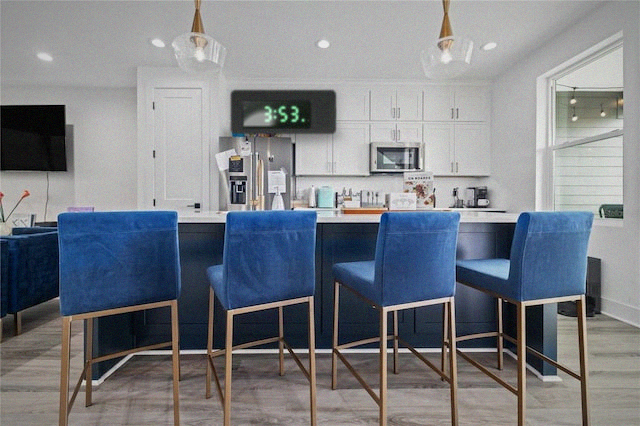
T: 3:53
